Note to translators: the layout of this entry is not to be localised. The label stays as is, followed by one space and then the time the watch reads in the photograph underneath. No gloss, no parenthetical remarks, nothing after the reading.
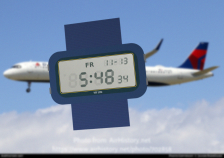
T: 5:48:34
